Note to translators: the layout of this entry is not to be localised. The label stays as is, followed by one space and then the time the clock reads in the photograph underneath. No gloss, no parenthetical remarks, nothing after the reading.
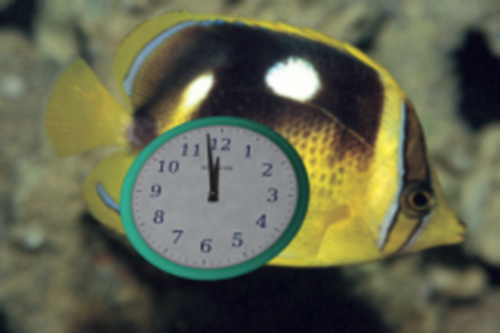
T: 11:58
